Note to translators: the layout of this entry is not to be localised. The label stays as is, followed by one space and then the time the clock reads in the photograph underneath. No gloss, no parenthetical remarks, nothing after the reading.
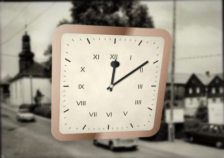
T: 12:09
